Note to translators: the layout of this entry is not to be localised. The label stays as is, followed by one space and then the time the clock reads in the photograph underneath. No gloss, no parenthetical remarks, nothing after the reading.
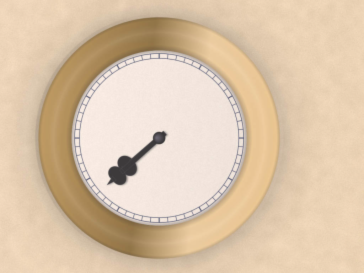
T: 7:38
